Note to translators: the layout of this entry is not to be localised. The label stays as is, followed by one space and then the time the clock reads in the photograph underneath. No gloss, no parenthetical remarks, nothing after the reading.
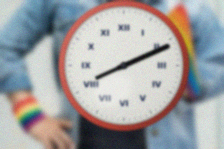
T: 8:11
